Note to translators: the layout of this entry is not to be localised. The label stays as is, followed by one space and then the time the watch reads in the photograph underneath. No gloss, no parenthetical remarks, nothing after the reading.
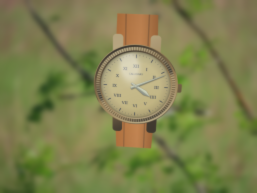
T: 4:11
